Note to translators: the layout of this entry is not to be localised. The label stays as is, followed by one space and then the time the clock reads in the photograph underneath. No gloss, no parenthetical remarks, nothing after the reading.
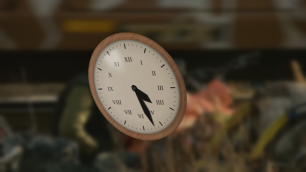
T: 4:27
